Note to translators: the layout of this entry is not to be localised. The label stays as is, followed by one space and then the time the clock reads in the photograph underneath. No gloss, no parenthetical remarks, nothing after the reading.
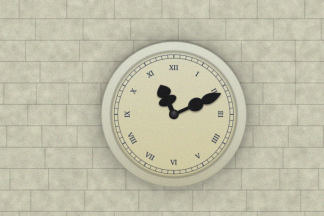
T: 11:11
